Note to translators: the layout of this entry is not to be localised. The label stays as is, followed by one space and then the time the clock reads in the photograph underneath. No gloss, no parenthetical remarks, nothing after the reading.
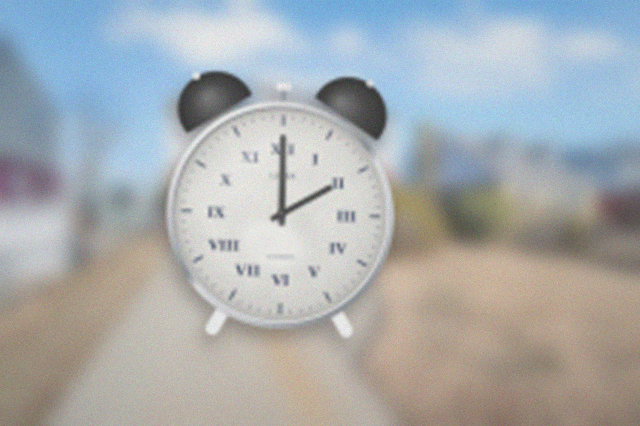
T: 2:00
